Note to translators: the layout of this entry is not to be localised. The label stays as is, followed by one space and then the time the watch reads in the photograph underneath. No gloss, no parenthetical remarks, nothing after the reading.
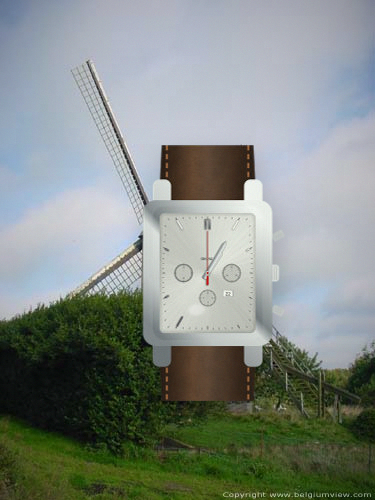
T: 1:05
